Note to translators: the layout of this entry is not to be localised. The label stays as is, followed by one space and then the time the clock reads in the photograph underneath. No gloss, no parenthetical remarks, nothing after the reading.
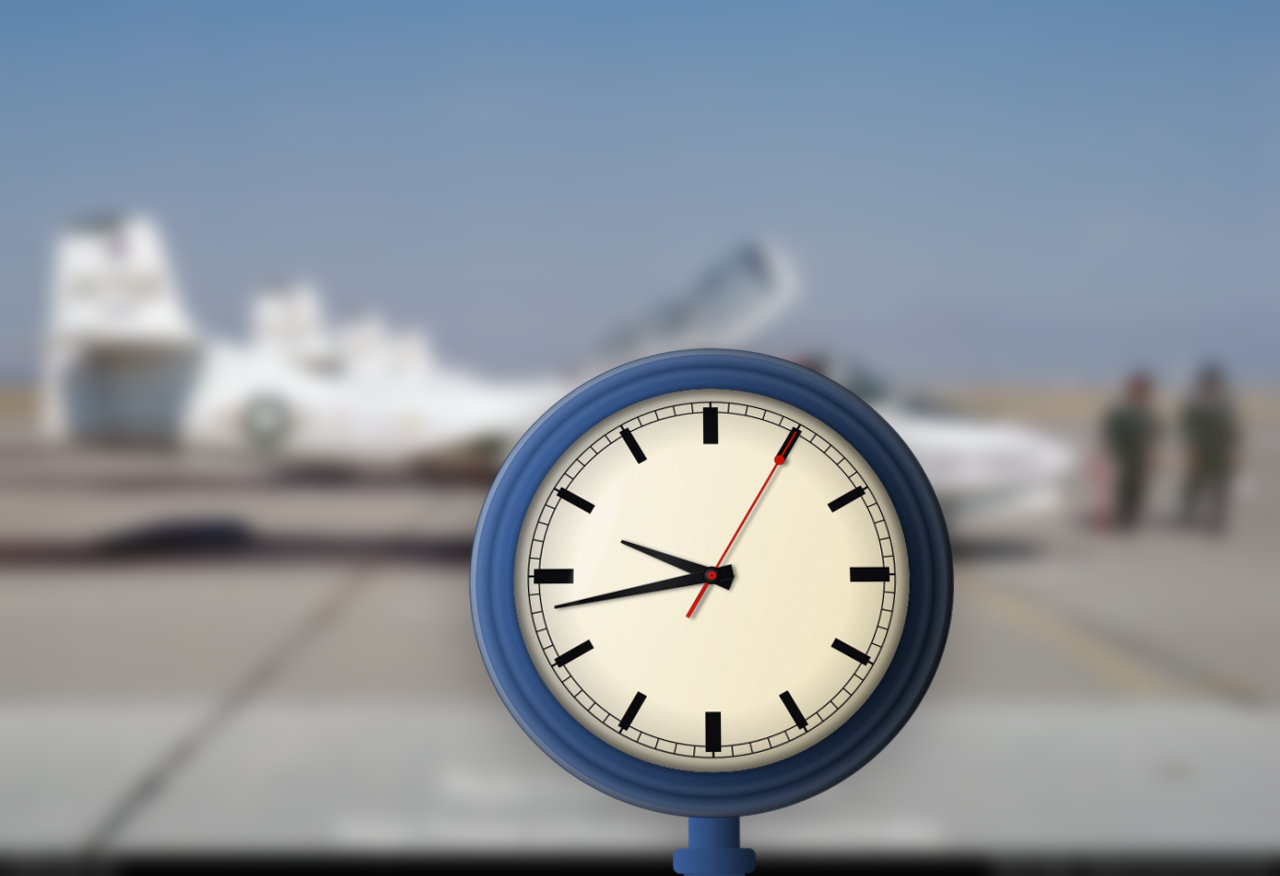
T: 9:43:05
